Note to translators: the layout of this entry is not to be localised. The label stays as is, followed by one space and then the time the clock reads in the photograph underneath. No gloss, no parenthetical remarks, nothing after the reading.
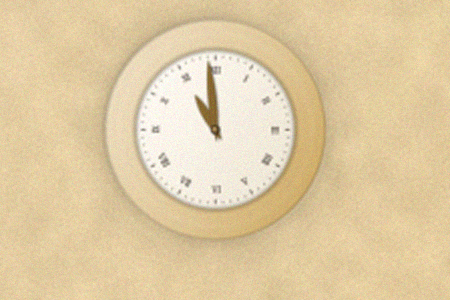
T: 10:59
